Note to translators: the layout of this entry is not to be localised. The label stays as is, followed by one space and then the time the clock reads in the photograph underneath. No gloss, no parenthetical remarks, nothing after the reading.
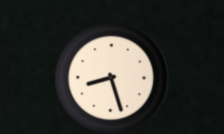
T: 8:27
